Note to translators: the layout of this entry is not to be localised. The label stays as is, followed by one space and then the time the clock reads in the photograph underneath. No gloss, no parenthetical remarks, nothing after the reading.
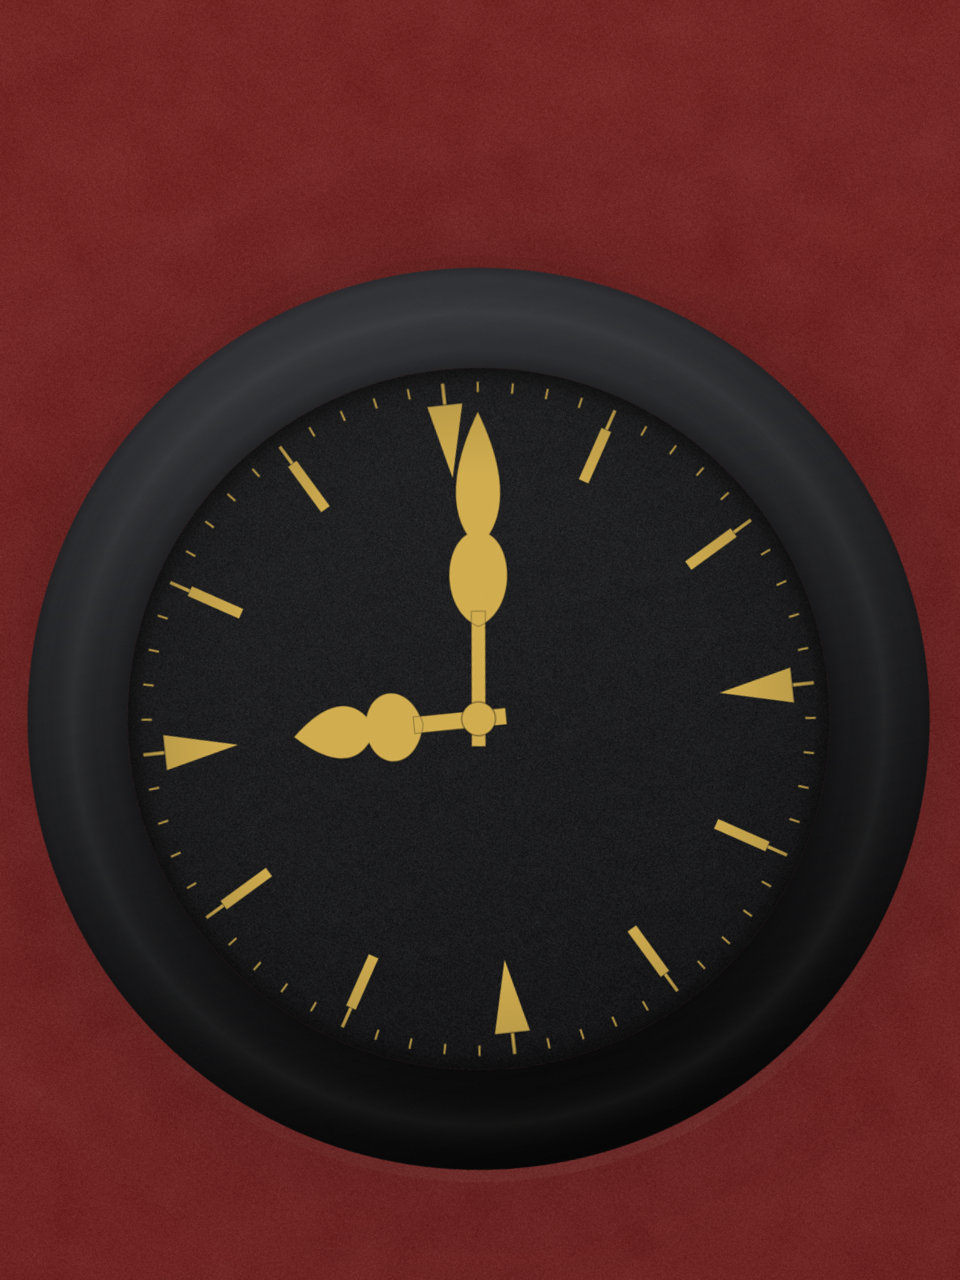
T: 9:01
